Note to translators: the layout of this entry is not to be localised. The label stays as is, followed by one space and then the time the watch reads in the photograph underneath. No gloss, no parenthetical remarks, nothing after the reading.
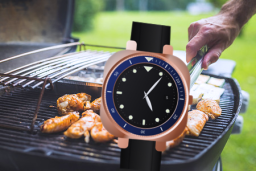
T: 5:06
